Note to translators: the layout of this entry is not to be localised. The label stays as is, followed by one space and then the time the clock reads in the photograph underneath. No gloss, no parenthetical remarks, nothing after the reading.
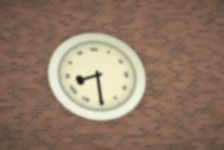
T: 8:30
